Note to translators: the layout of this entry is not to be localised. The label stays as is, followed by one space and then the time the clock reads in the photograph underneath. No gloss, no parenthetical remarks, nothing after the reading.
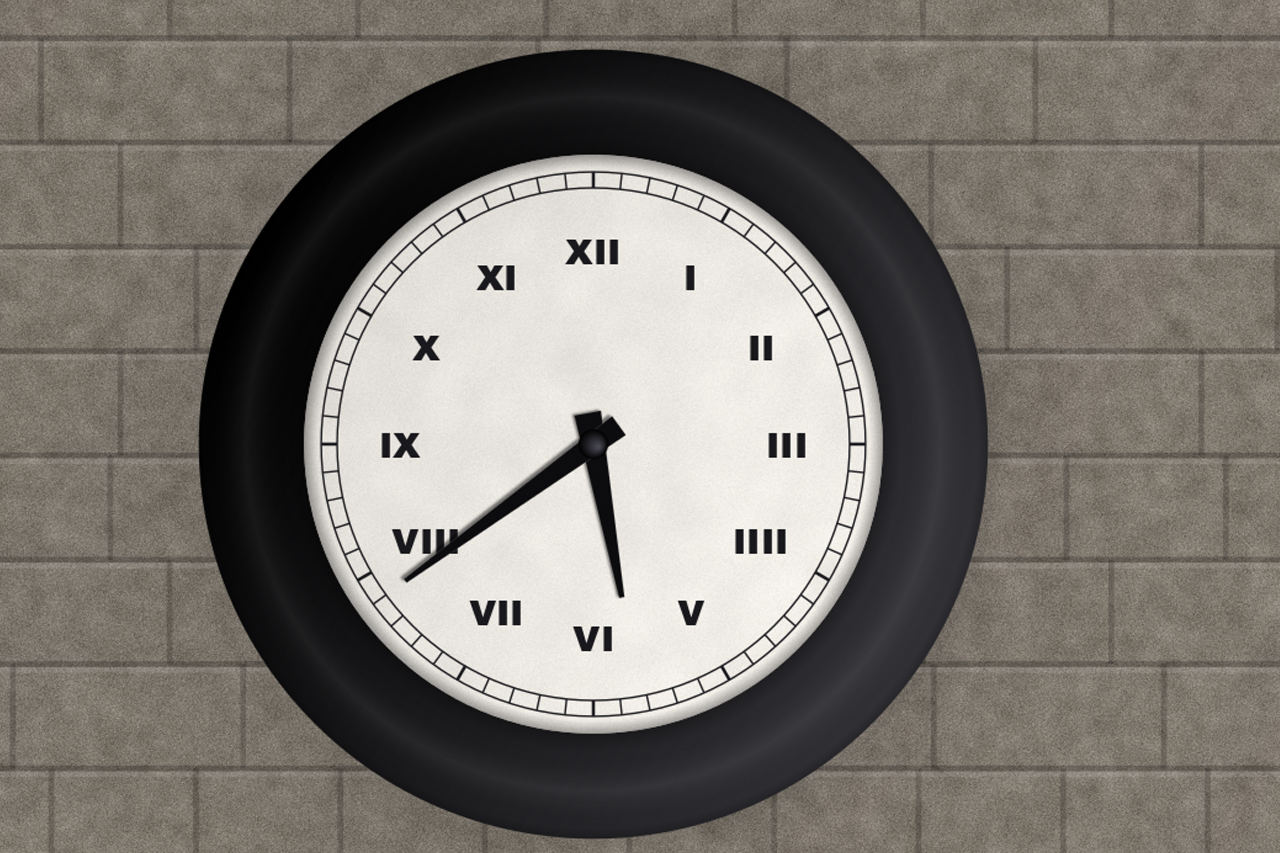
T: 5:39
